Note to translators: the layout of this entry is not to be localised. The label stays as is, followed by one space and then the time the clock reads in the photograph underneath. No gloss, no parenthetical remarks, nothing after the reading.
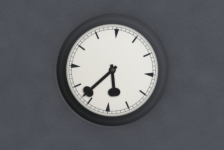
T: 5:37
